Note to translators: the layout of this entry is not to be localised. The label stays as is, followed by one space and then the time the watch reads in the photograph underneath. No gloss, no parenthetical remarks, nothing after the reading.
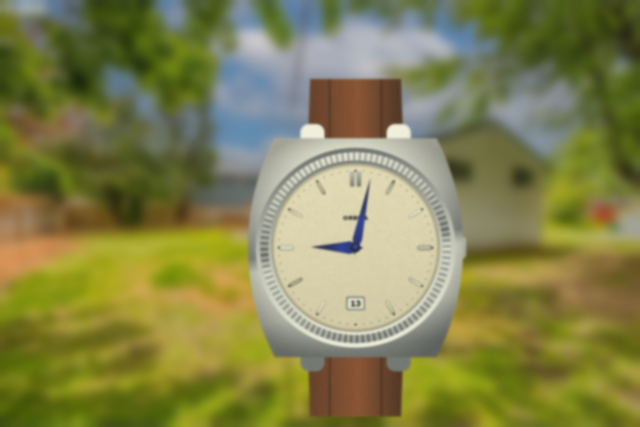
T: 9:02
